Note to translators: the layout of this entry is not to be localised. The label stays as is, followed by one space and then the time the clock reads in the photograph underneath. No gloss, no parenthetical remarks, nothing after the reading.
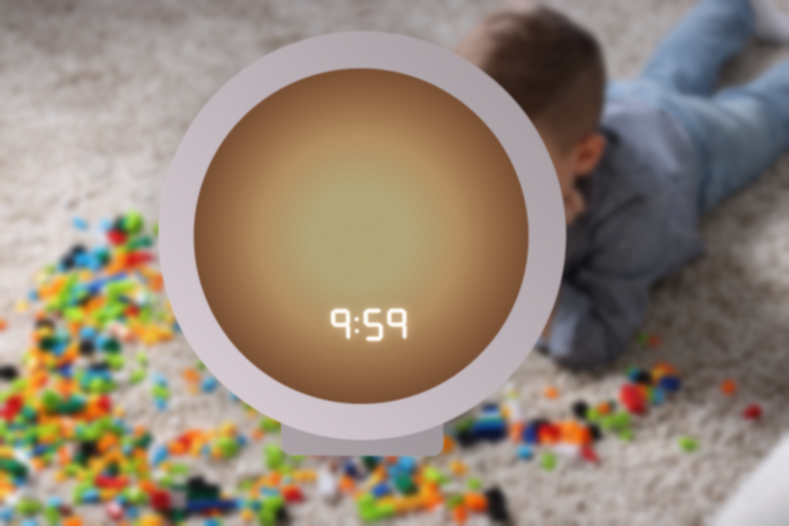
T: 9:59
